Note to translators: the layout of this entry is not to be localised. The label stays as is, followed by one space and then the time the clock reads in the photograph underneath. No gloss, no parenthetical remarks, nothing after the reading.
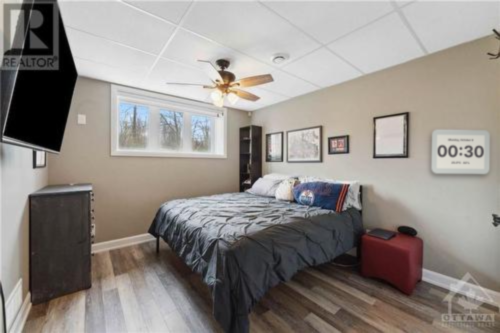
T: 0:30
